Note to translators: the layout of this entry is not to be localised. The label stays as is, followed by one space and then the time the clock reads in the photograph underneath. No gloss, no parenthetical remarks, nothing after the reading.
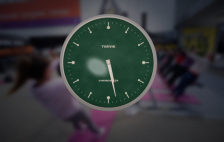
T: 5:28
